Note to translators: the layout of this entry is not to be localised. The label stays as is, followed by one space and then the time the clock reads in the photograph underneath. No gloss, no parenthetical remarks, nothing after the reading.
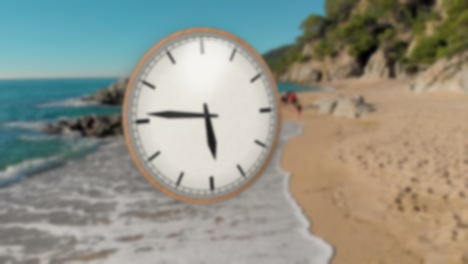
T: 5:46
